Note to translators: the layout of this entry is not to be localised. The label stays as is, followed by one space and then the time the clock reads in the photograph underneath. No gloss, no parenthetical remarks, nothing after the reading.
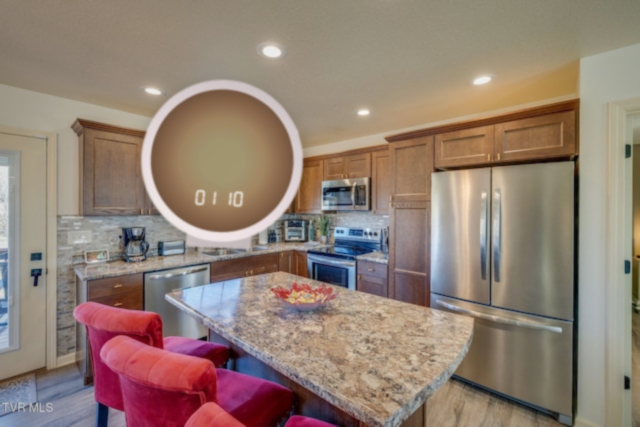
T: 1:10
